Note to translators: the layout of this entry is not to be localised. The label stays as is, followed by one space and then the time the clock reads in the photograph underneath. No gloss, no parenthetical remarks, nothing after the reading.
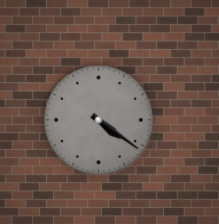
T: 4:21
